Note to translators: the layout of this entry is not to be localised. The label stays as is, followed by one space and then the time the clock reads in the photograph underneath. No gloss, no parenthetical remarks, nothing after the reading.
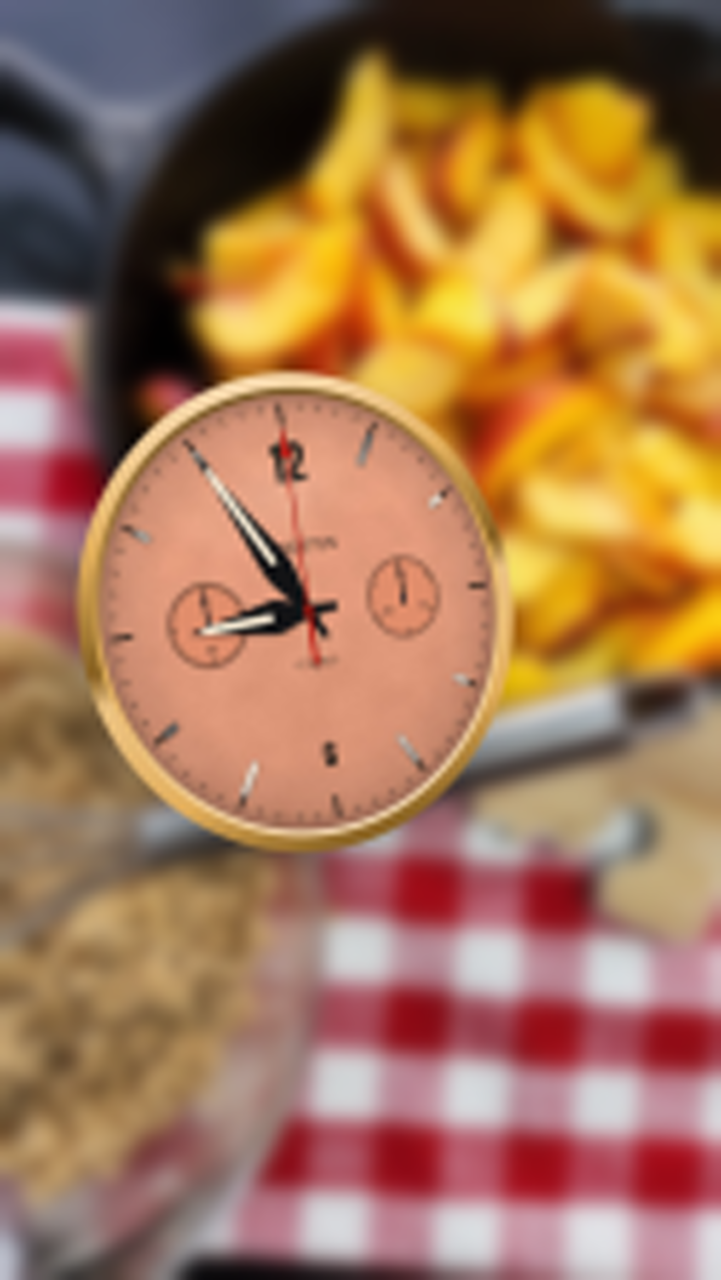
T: 8:55
